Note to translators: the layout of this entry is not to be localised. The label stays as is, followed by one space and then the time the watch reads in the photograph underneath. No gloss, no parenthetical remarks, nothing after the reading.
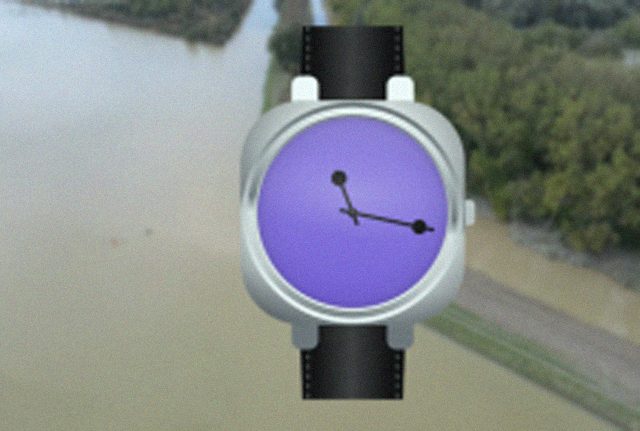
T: 11:17
